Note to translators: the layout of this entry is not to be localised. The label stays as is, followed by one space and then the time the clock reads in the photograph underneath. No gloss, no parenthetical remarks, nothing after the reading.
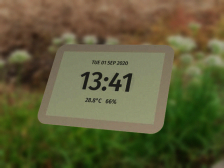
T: 13:41
